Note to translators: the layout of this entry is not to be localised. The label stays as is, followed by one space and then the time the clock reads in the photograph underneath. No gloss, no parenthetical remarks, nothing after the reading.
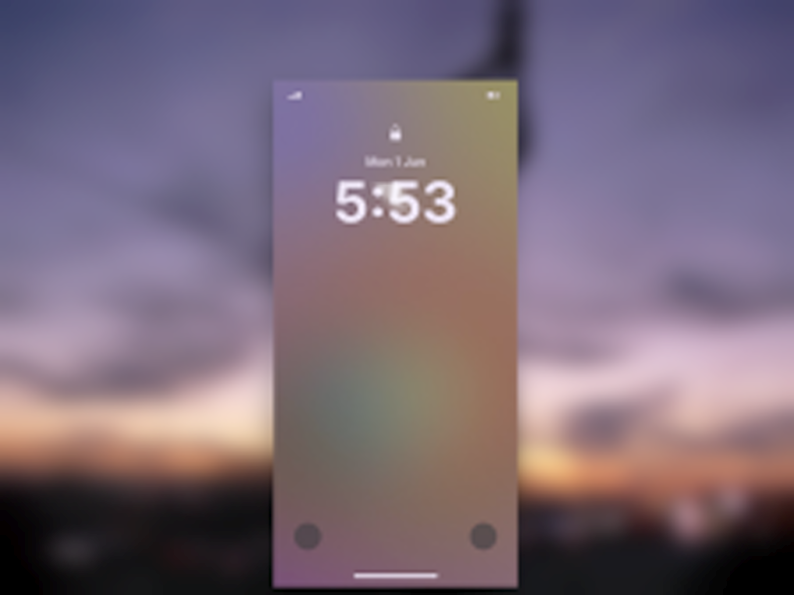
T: 5:53
